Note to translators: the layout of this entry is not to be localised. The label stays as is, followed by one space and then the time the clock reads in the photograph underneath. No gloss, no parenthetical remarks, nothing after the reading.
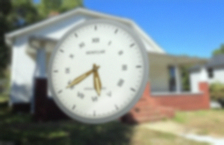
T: 5:40
